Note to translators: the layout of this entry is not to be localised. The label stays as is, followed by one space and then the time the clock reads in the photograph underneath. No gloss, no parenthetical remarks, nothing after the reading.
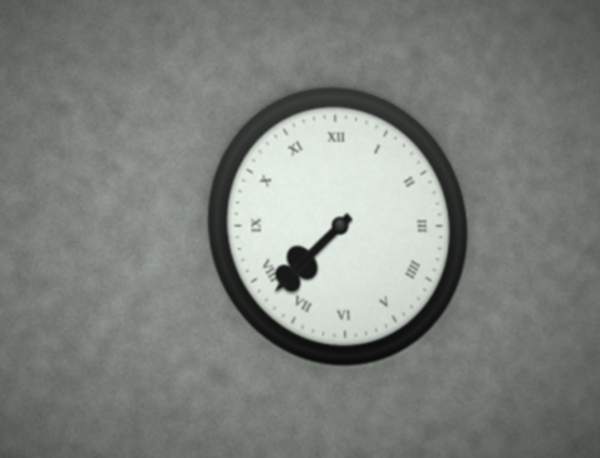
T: 7:38
